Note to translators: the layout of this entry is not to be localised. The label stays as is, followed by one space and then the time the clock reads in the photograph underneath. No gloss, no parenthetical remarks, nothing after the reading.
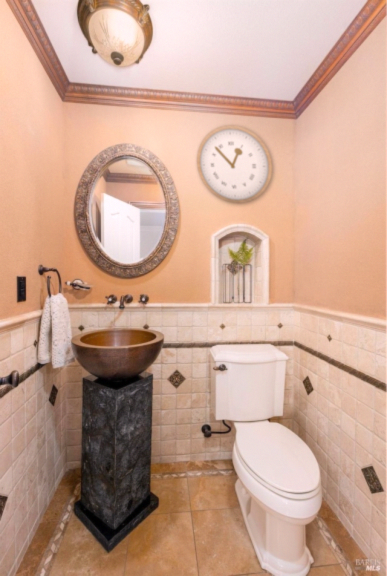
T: 12:53
